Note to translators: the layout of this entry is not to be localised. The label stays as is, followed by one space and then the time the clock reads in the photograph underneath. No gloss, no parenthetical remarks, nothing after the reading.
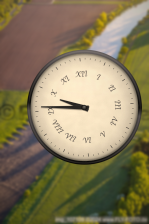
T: 9:46
